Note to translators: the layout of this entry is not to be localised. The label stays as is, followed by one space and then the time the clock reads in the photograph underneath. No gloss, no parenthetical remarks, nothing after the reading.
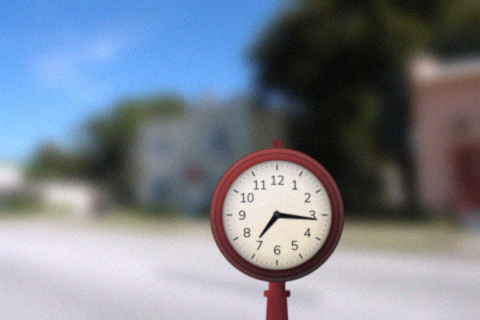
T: 7:16
